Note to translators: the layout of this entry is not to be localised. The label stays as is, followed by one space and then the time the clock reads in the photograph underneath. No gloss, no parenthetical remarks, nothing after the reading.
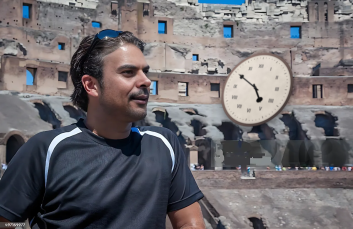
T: 4:50
